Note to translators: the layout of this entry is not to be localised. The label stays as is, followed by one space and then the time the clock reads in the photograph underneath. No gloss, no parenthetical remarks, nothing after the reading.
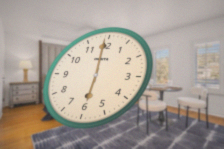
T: 5:59
